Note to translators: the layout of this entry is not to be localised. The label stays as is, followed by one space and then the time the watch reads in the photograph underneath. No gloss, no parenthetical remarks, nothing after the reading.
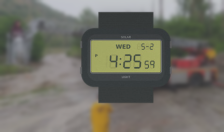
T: 4:25:59
